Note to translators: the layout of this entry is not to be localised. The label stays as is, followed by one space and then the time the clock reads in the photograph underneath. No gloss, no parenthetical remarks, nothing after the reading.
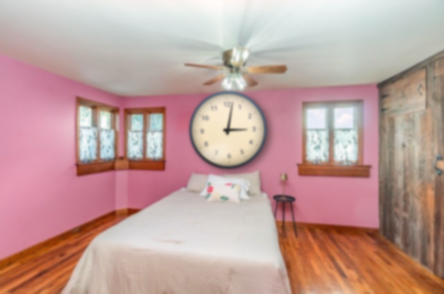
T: 3:02
